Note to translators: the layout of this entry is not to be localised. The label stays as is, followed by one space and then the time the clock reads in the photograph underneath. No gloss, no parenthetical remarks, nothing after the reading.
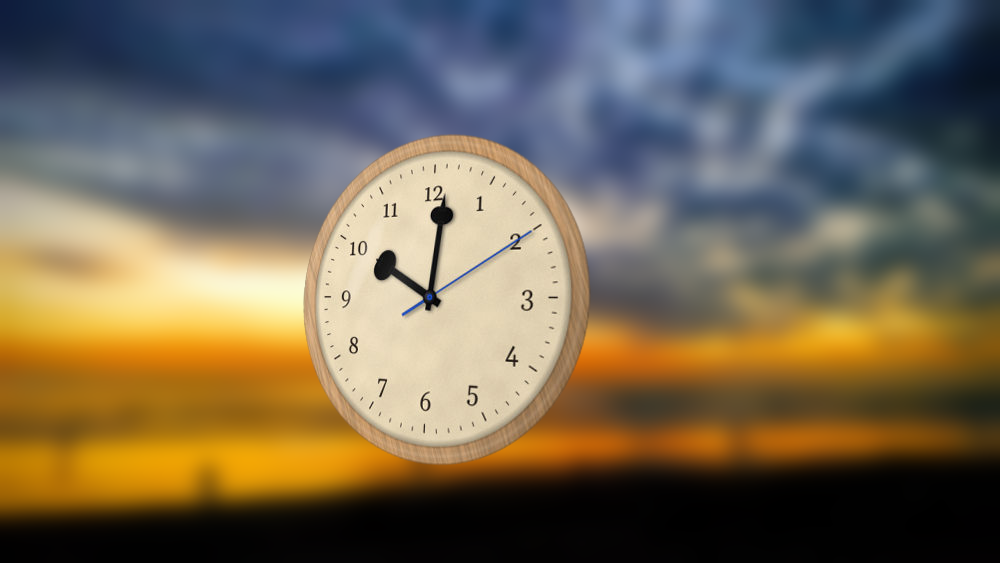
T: 10:01:10
